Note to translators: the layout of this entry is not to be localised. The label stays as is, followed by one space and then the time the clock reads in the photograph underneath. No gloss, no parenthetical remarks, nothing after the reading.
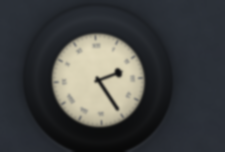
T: 2:25
